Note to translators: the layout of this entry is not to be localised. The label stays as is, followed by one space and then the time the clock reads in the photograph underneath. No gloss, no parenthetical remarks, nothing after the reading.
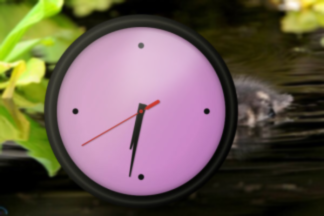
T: 6:31:40
